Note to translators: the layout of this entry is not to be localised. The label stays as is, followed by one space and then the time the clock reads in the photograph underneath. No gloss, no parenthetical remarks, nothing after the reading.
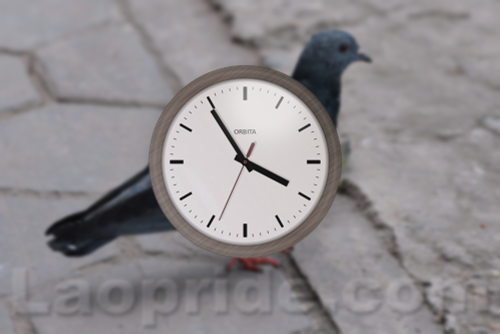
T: 3:54:34
